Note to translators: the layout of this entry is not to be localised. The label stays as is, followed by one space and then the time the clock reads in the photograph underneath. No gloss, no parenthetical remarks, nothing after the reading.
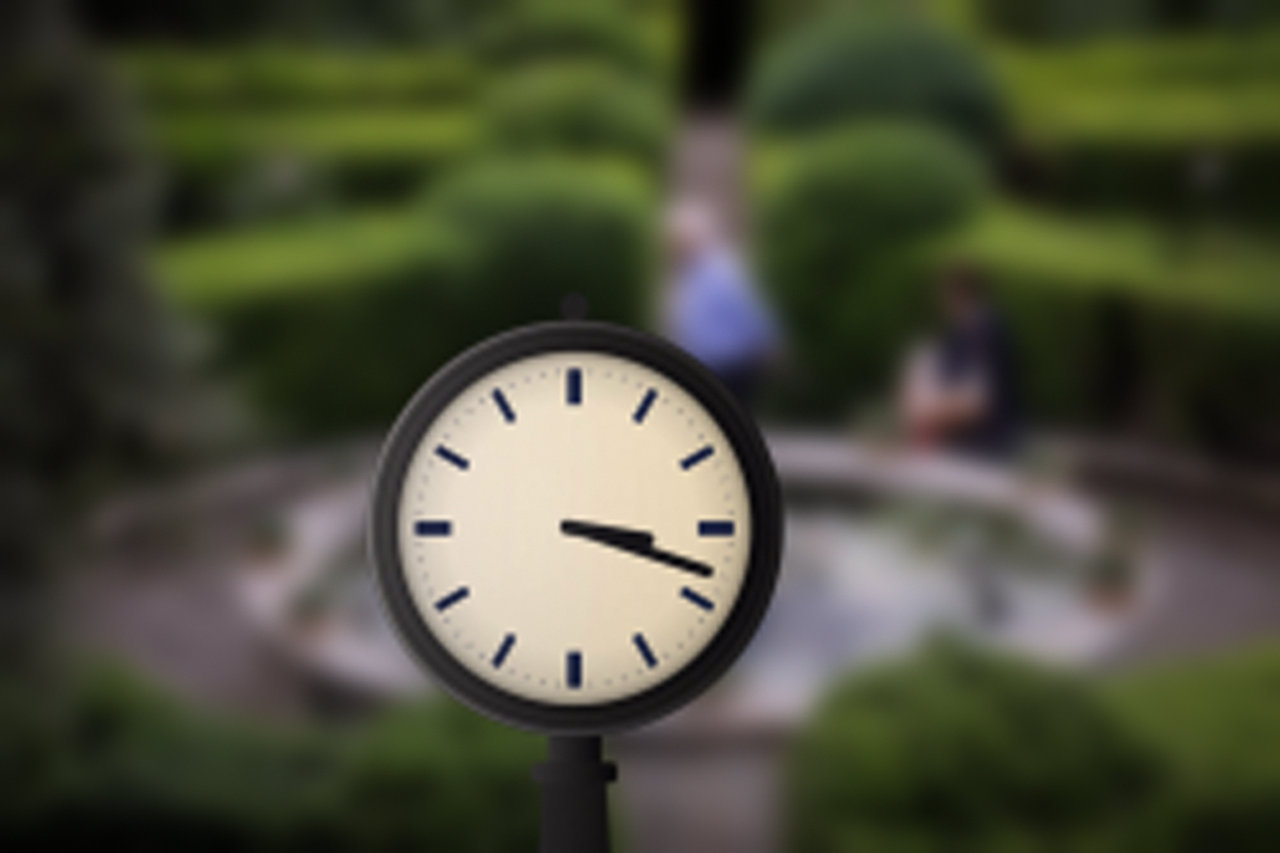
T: 3:18
